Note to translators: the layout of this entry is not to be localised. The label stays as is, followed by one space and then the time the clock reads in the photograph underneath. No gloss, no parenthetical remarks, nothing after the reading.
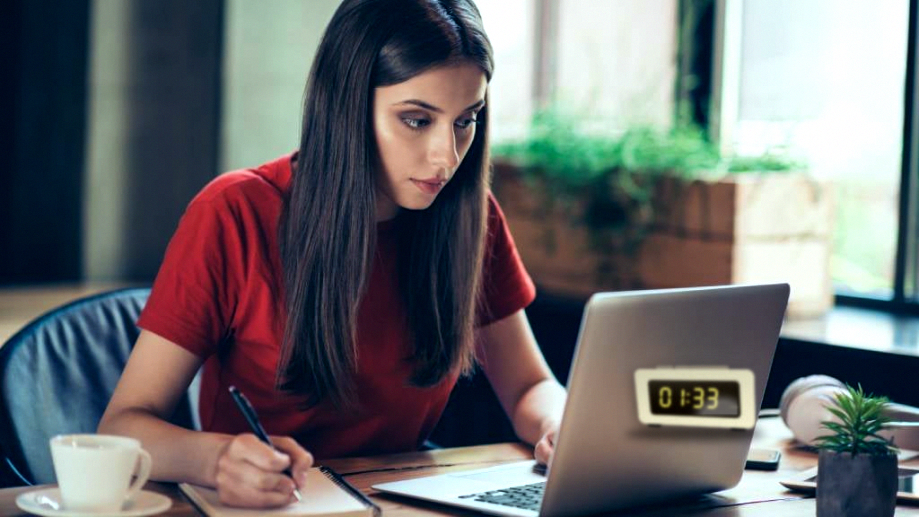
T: 1:33
